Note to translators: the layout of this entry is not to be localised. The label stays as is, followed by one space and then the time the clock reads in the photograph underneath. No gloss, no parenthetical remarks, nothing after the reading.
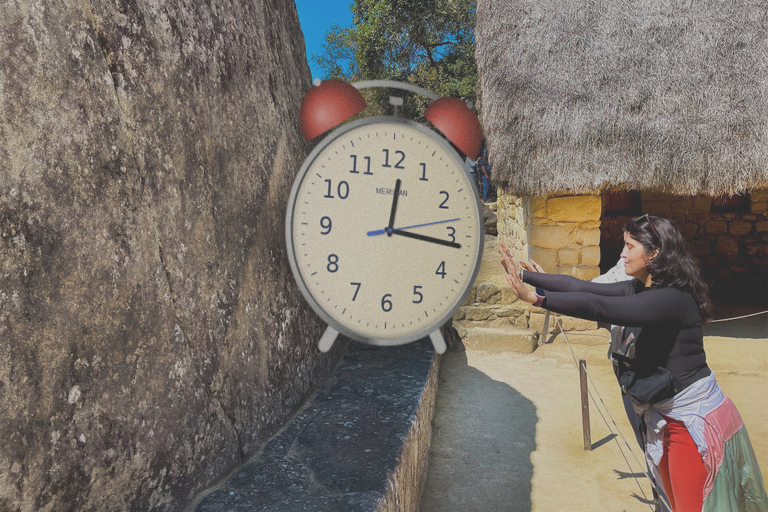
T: 12:16:13
